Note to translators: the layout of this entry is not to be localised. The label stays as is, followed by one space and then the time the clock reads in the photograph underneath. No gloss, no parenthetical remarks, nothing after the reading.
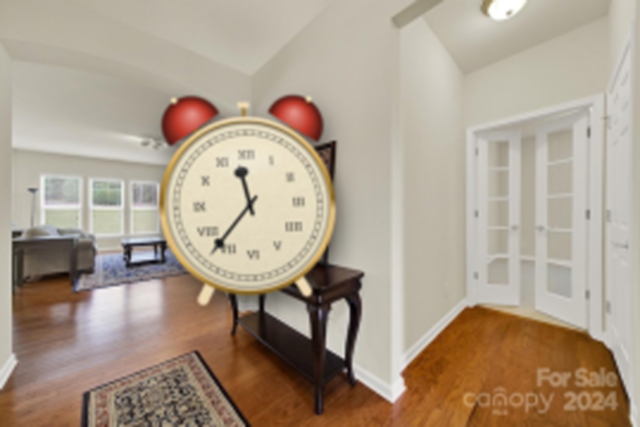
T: 11:37
